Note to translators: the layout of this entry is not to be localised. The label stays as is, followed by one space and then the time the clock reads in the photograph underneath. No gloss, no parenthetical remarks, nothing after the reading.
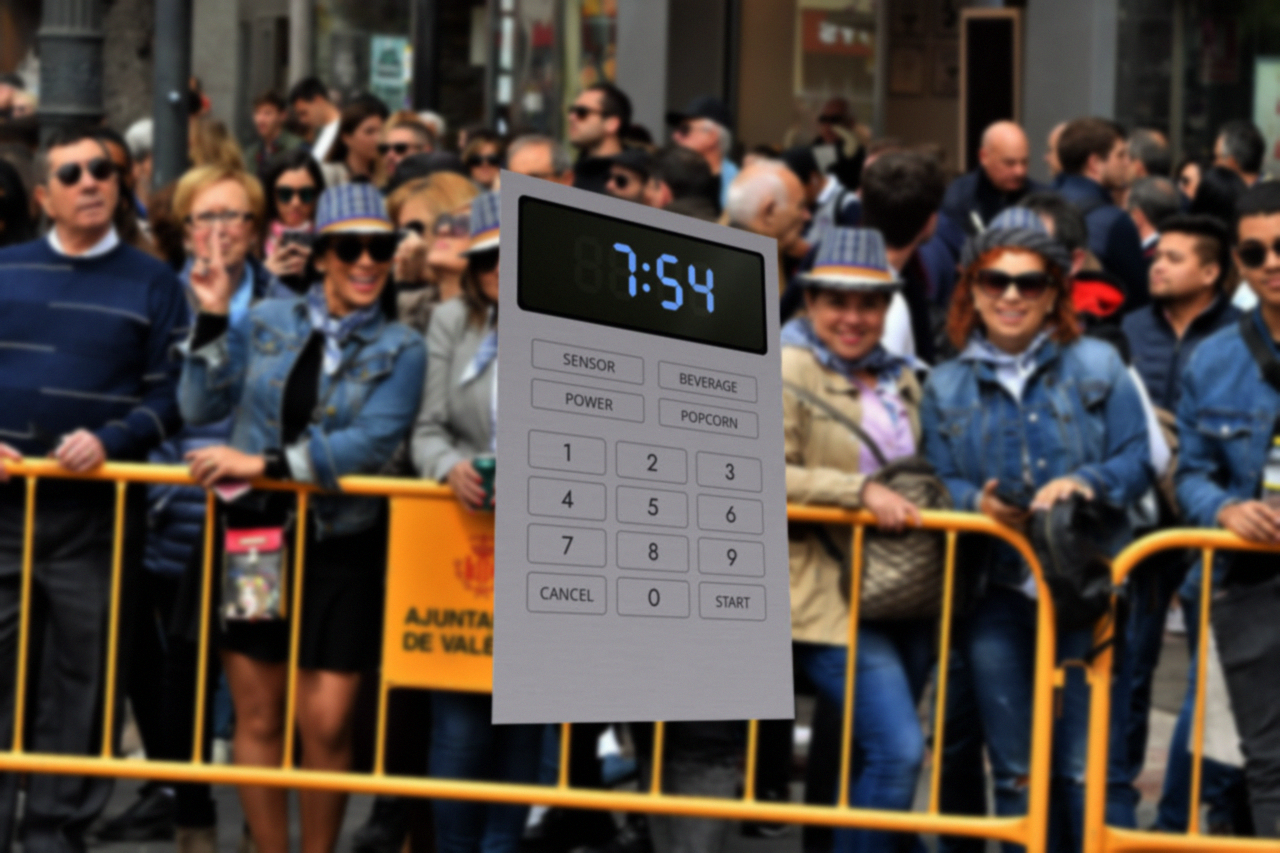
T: 7:54
